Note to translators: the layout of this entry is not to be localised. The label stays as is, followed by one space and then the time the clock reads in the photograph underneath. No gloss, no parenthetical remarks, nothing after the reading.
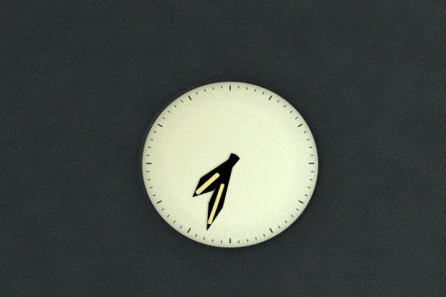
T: 7:33
